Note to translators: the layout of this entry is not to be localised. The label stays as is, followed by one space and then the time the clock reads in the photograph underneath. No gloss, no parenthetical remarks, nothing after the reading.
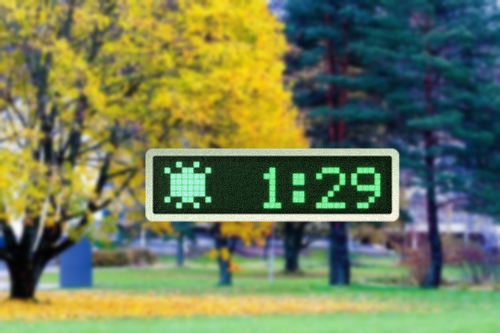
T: 1:29
